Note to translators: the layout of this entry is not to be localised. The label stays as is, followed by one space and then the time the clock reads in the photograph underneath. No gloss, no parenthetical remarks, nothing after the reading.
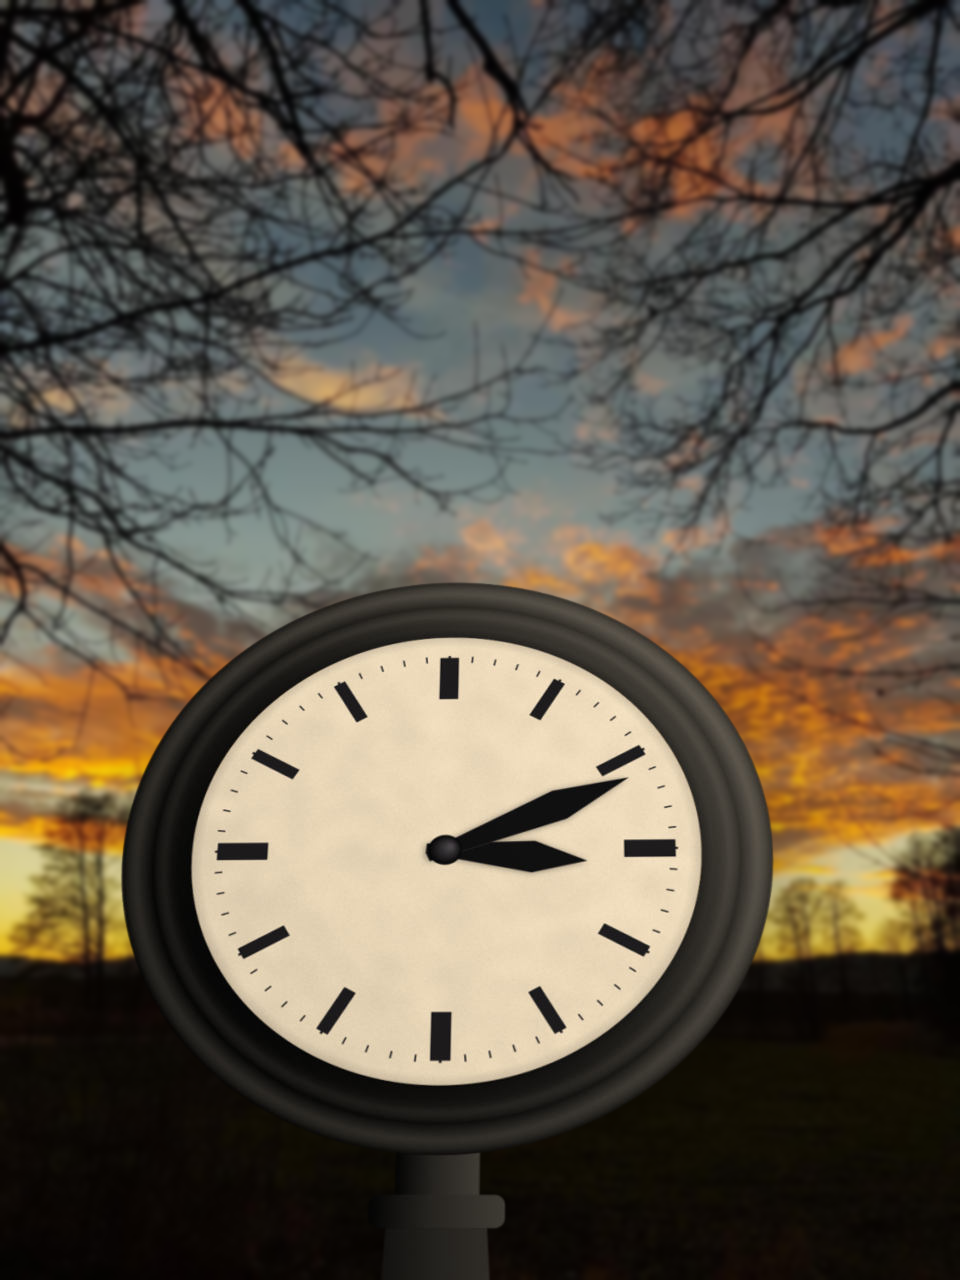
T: 3:11
